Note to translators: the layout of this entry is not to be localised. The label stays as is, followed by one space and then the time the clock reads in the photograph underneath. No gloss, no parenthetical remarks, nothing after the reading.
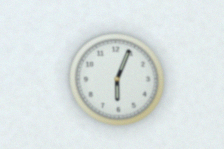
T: 6:04
